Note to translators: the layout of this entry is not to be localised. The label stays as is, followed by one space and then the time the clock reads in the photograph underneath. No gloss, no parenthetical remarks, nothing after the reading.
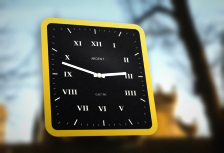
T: 2:48
